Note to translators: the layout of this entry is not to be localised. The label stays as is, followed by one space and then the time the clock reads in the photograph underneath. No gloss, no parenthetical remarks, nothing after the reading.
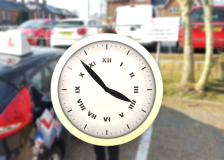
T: 3:53
